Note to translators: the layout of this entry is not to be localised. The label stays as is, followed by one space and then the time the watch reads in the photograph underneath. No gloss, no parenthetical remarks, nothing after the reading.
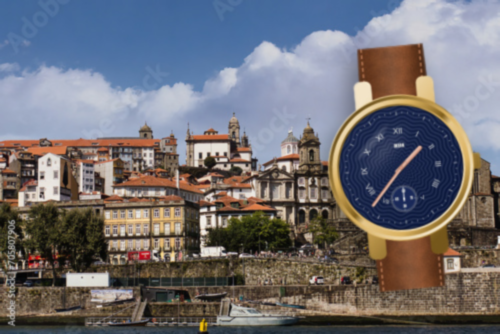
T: 1:37
